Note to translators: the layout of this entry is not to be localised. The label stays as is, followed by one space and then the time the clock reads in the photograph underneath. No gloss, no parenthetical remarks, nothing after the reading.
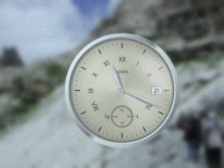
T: 11:19
